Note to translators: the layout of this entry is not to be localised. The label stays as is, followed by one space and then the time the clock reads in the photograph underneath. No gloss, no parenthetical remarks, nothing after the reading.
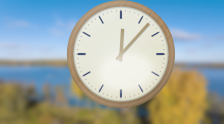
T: 12:07
